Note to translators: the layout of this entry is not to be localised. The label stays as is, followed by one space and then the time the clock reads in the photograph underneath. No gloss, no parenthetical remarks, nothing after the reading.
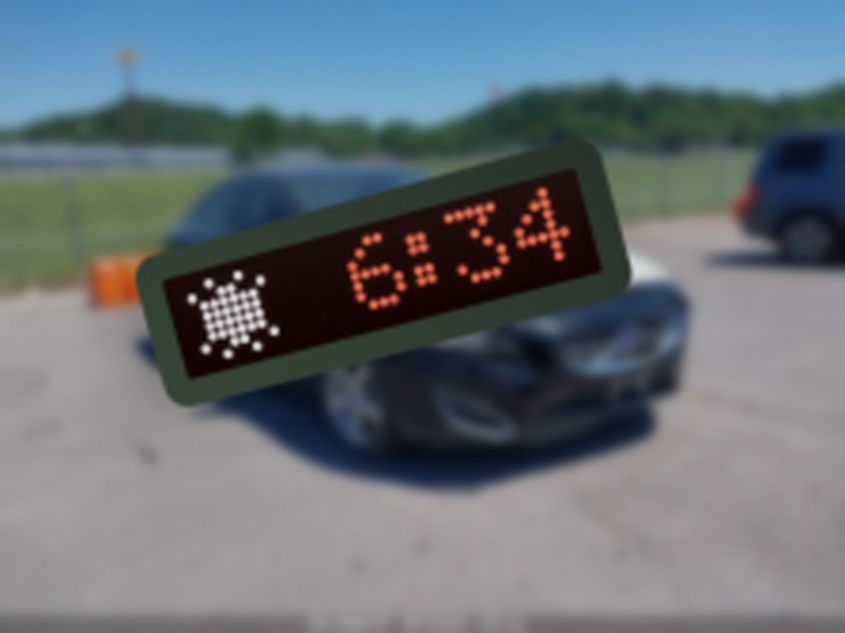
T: 6:34
